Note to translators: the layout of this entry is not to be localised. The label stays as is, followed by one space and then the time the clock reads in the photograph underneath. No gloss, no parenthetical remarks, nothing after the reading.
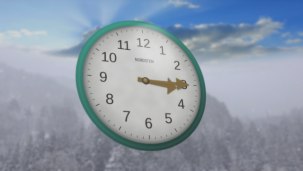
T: 3:15
